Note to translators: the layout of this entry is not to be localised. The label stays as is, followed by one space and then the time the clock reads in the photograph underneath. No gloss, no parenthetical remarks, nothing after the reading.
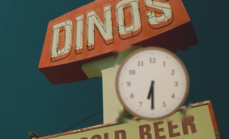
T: 6:30
